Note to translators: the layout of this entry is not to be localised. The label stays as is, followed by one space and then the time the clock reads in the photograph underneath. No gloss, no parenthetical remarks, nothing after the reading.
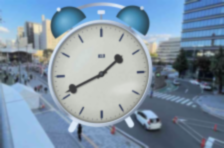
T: 1:41
